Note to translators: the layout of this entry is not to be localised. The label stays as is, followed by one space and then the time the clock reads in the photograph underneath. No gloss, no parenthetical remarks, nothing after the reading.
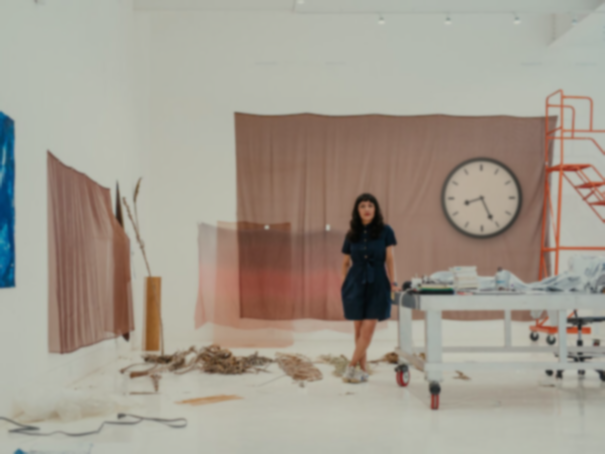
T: 8:26
